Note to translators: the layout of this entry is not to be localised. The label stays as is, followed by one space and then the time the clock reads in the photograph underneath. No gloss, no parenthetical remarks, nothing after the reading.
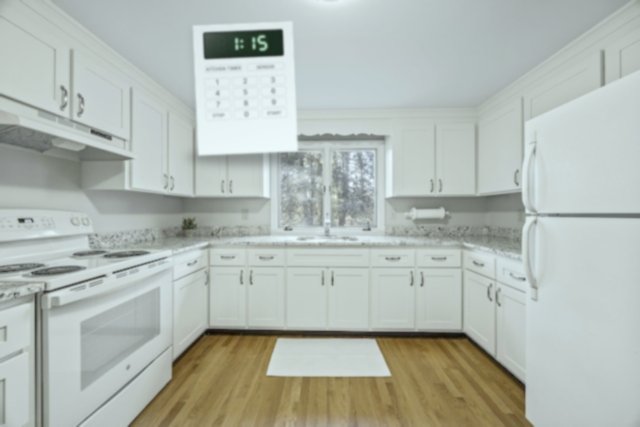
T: 1:15
